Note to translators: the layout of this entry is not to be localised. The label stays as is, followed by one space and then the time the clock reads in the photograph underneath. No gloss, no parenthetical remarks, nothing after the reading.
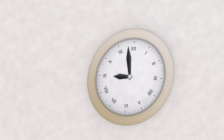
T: 8:58
